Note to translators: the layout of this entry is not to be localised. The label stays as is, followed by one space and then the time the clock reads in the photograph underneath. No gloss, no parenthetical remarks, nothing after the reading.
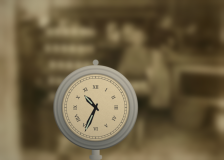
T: 10:34
